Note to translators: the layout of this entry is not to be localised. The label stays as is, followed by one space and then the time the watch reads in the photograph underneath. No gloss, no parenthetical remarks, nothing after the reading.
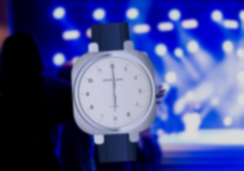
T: 6:00
